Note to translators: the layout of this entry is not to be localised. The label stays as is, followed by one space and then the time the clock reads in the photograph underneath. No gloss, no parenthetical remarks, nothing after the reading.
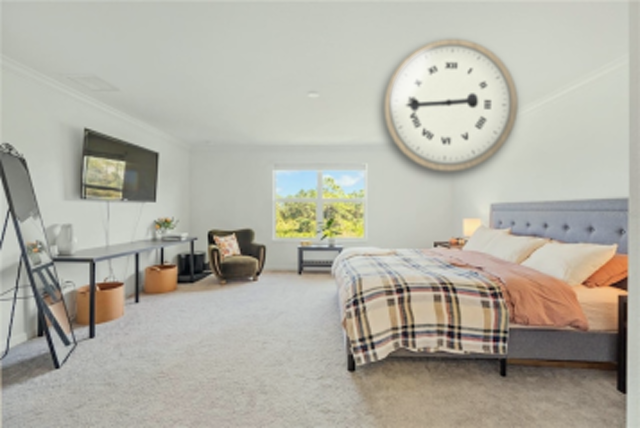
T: 2:44
